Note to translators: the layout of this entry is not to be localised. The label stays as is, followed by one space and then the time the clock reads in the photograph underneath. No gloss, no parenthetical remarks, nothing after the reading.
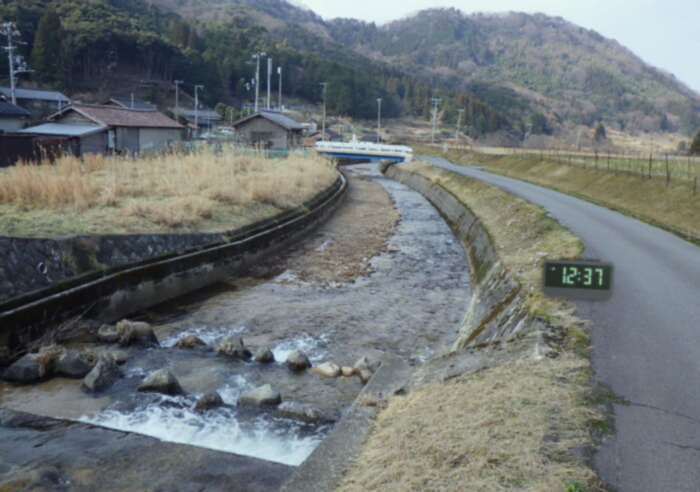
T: 12:37
